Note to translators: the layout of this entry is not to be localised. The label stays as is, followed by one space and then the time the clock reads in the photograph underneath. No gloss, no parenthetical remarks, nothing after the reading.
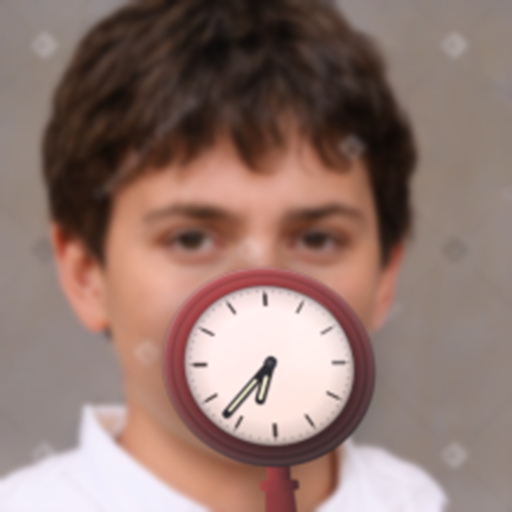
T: 6:37
